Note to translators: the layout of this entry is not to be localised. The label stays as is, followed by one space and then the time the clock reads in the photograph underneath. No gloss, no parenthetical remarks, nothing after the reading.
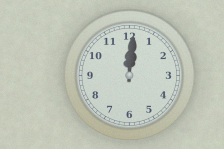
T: 12:01
